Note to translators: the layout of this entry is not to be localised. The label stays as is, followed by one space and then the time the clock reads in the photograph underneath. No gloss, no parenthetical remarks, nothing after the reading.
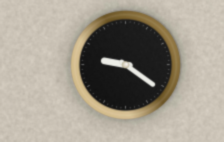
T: 9:21
